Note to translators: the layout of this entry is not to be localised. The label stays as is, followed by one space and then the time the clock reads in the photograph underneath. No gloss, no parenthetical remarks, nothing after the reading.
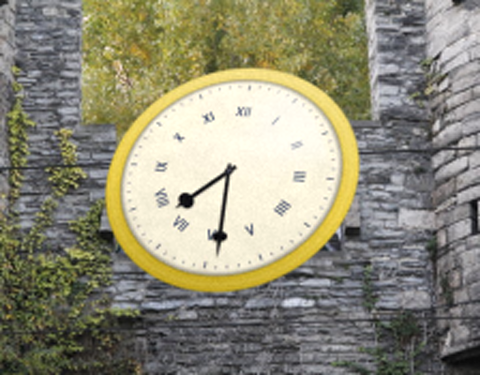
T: 7:29
